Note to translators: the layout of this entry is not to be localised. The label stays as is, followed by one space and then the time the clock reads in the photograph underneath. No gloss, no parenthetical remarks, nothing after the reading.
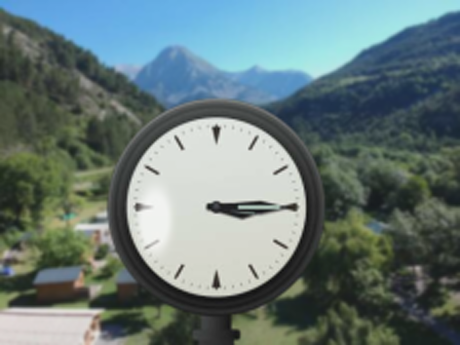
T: 3:15
